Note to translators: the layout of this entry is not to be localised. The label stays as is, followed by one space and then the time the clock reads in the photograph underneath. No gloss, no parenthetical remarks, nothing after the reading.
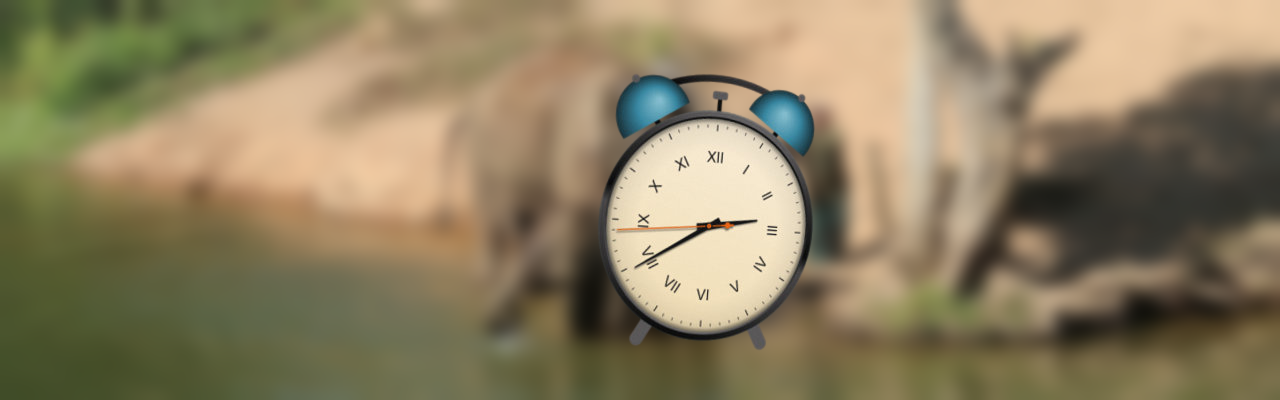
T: 2:39:44
